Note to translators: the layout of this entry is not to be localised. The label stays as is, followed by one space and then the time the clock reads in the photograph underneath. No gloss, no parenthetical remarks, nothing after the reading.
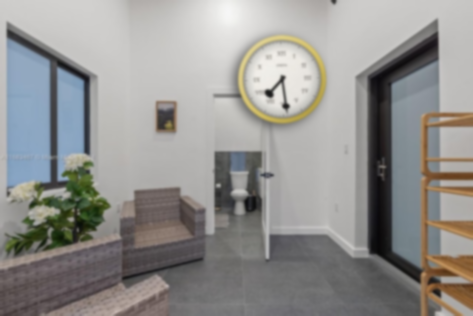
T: 7:29
